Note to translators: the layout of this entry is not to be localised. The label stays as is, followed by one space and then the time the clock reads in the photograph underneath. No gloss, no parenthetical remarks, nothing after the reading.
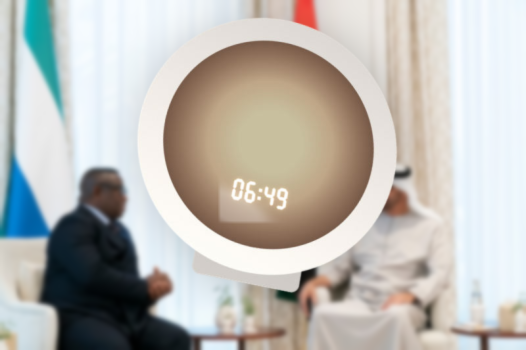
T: 6:49
